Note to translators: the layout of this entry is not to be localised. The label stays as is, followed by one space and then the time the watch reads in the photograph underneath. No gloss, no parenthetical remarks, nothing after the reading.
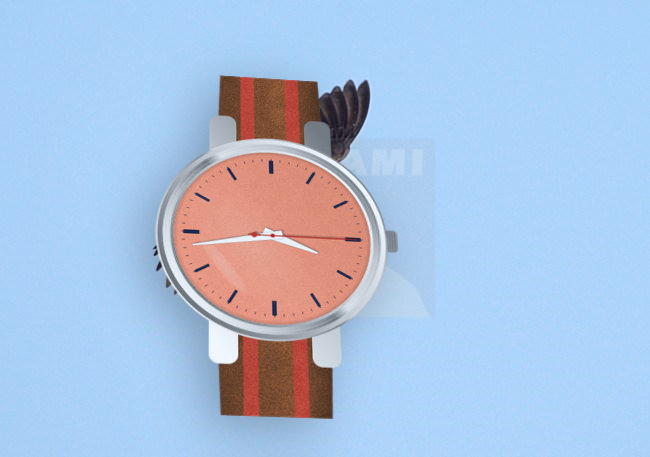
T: 3:43:15
